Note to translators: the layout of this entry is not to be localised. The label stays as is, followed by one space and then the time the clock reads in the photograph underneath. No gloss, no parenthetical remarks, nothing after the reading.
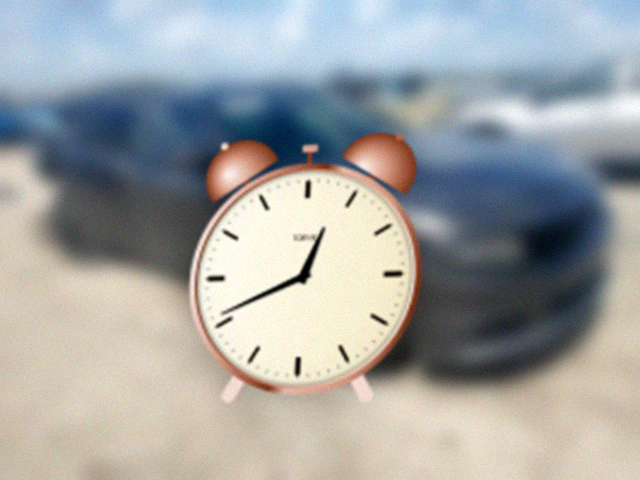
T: 12:41
